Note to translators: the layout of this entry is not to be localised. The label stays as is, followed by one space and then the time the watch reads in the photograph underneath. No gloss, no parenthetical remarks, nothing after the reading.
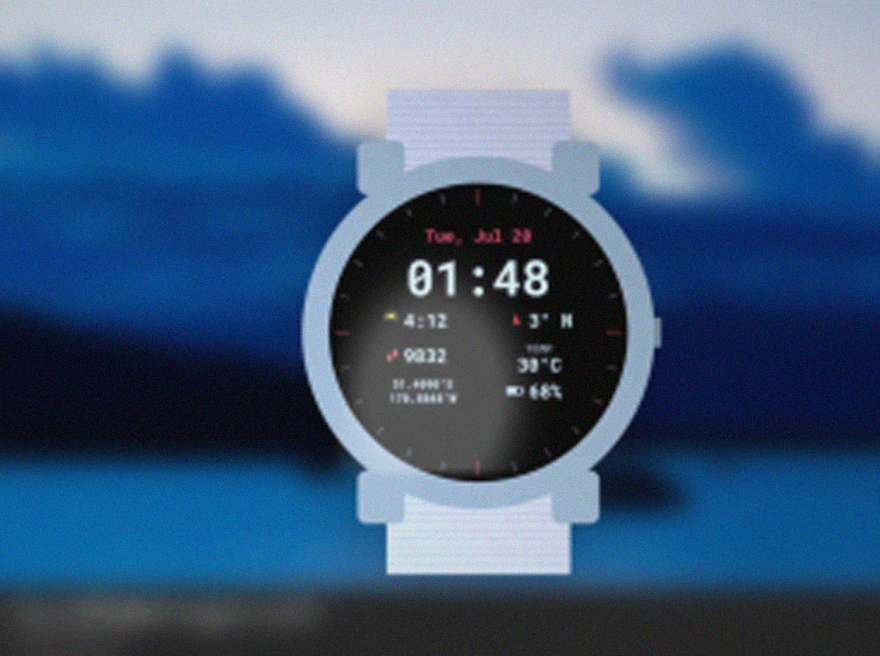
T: 1:48
